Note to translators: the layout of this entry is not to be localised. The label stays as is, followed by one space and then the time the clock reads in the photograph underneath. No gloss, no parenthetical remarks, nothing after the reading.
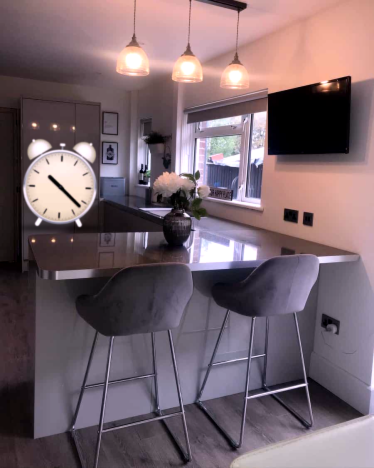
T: 10:22
